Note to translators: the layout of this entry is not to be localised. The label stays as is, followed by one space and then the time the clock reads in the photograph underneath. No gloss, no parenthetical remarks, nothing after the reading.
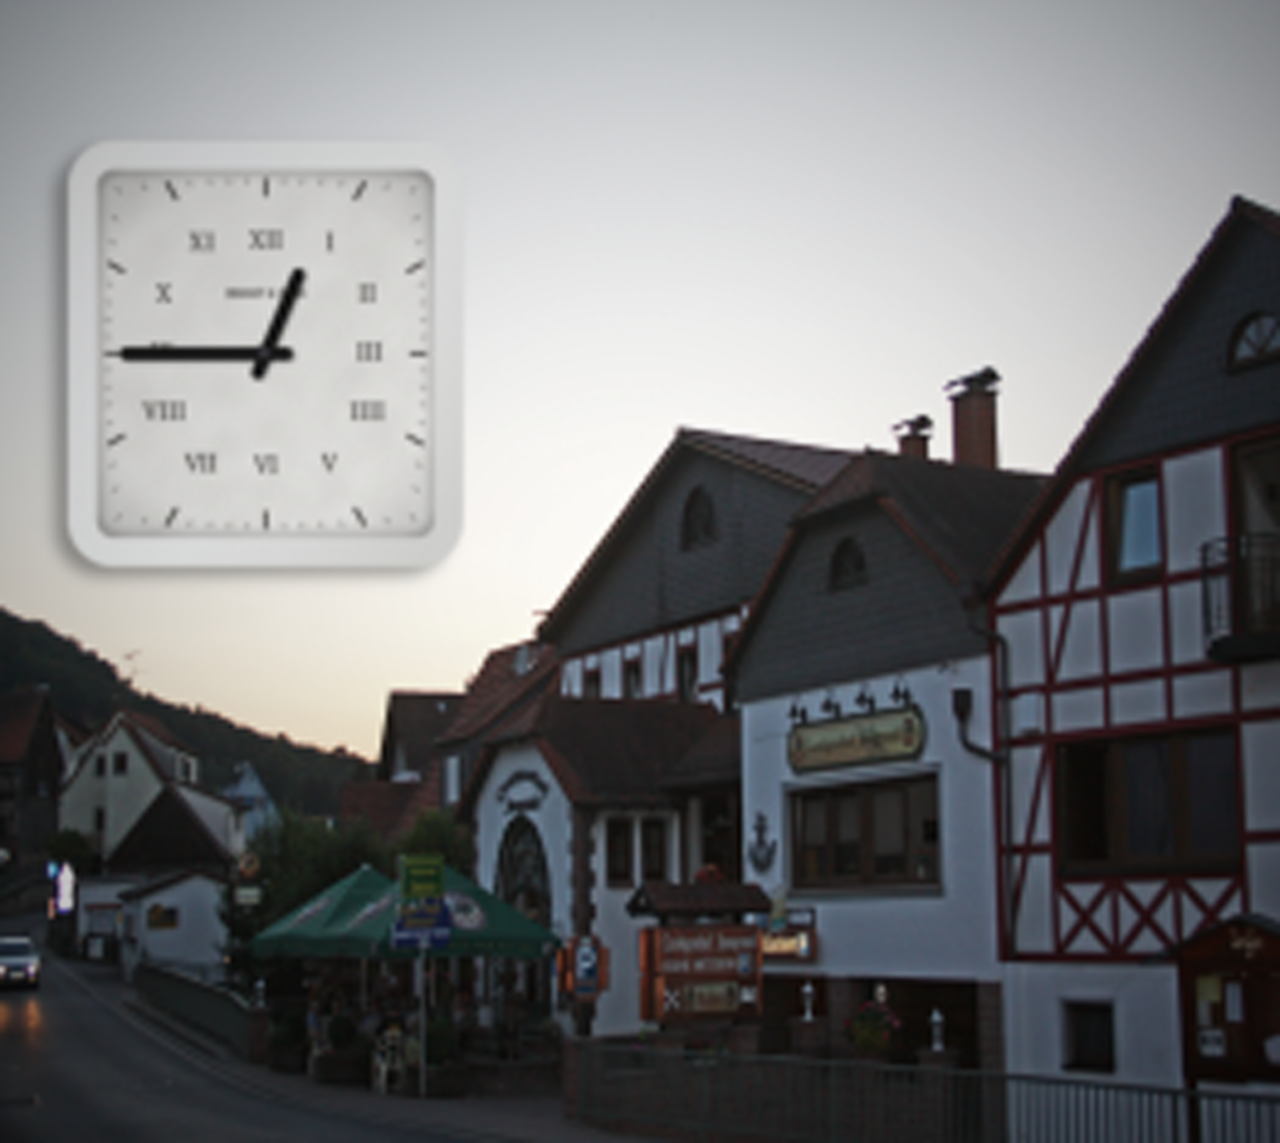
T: 12:45
